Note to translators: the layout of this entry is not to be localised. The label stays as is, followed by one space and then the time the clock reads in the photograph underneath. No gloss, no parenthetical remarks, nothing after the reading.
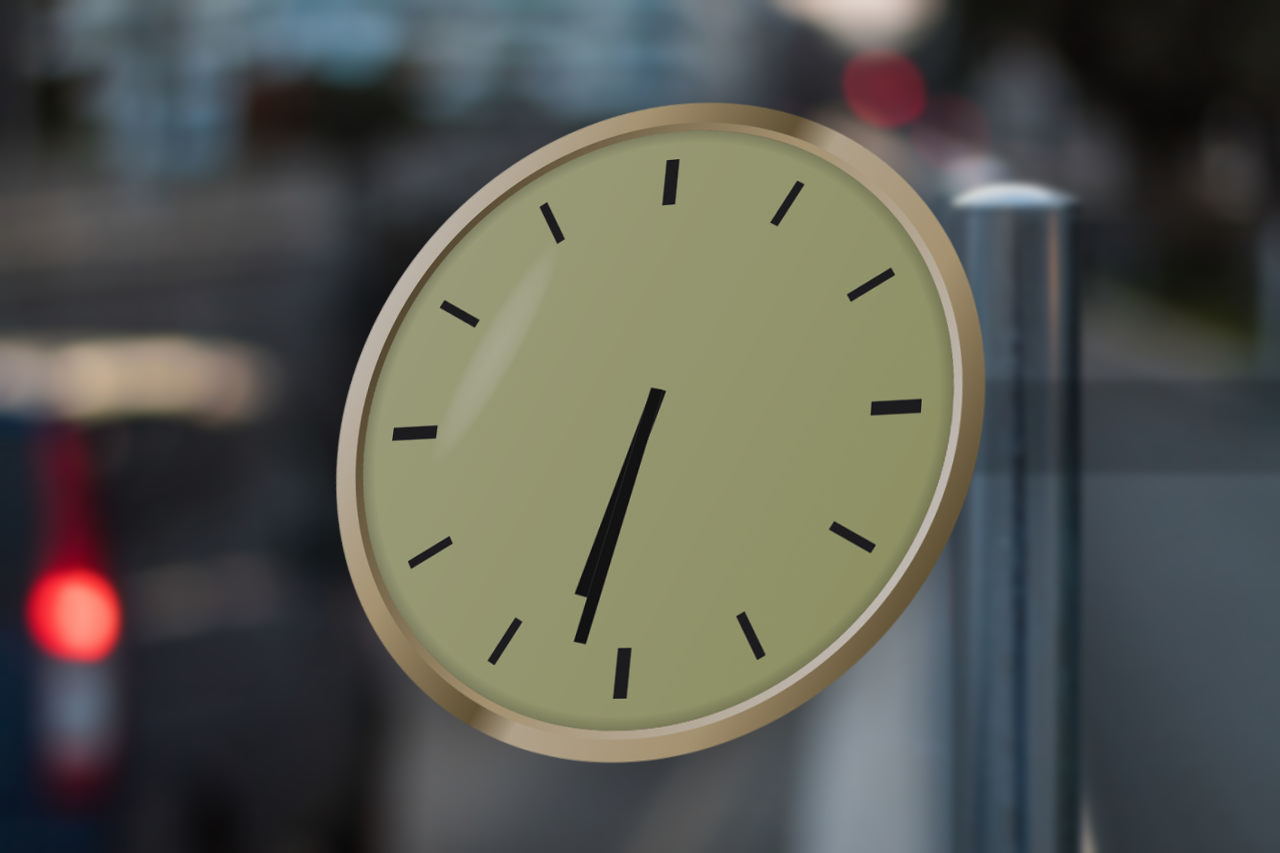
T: 6:32
